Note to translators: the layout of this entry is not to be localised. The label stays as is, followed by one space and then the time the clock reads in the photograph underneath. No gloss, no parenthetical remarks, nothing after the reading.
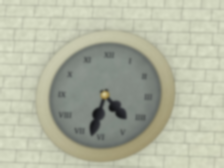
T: 4:32
